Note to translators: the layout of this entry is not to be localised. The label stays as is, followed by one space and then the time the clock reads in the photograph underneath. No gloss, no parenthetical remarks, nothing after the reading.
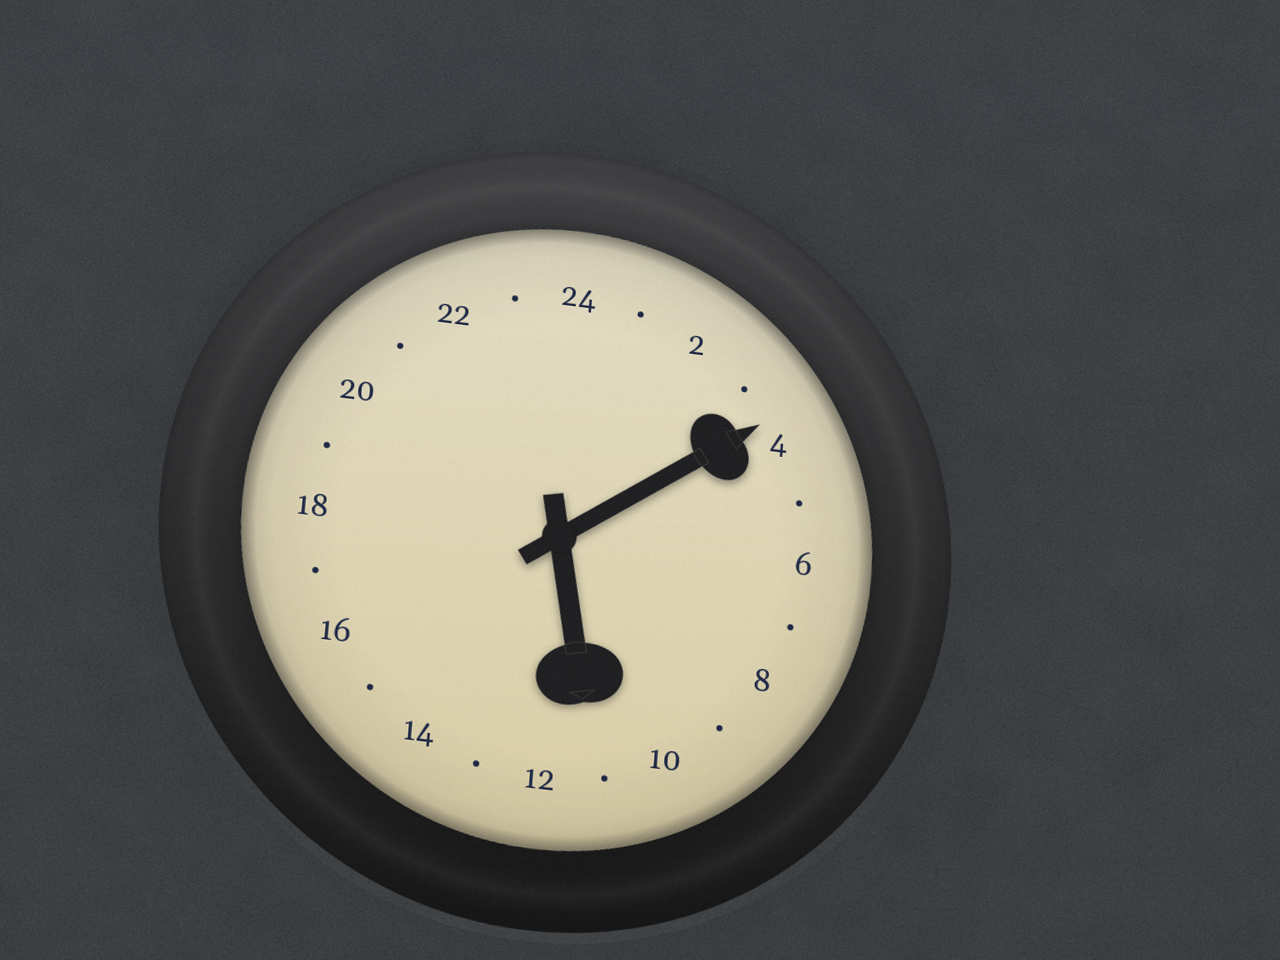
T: 11:09
